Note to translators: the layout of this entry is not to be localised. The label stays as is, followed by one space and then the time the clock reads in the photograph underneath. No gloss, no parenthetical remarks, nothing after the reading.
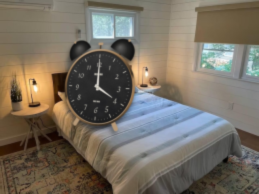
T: 4:00
